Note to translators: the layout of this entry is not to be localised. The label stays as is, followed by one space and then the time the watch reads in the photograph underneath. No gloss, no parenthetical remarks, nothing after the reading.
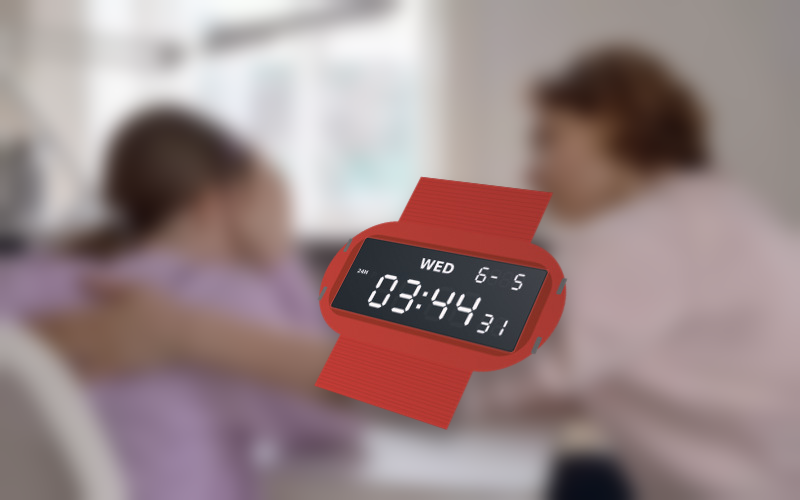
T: 3:44:31
